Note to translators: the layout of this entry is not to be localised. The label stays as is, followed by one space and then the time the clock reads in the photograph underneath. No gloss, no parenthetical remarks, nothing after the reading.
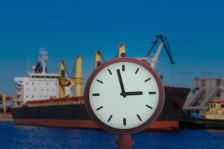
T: 2:58
